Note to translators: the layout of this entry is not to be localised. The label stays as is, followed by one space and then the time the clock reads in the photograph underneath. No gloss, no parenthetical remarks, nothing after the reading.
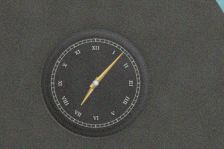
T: 7:07
